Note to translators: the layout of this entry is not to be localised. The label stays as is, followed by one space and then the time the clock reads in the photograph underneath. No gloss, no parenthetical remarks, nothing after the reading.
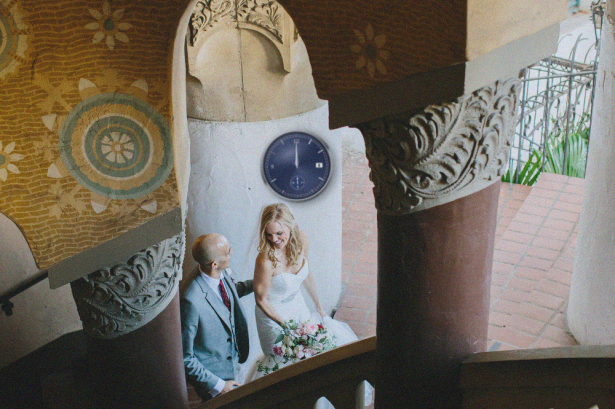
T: 12:00
